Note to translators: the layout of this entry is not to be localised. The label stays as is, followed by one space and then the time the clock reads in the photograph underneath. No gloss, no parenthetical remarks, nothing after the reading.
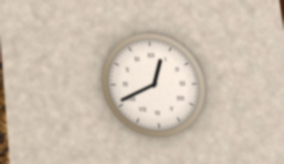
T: 12:41
